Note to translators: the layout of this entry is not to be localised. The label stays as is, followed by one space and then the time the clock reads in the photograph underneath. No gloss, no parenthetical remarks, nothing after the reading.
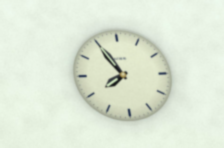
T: 7:55
